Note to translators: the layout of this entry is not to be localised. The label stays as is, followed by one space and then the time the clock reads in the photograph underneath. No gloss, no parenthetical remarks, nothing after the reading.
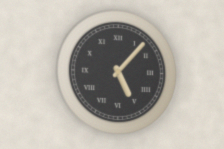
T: 5:07
